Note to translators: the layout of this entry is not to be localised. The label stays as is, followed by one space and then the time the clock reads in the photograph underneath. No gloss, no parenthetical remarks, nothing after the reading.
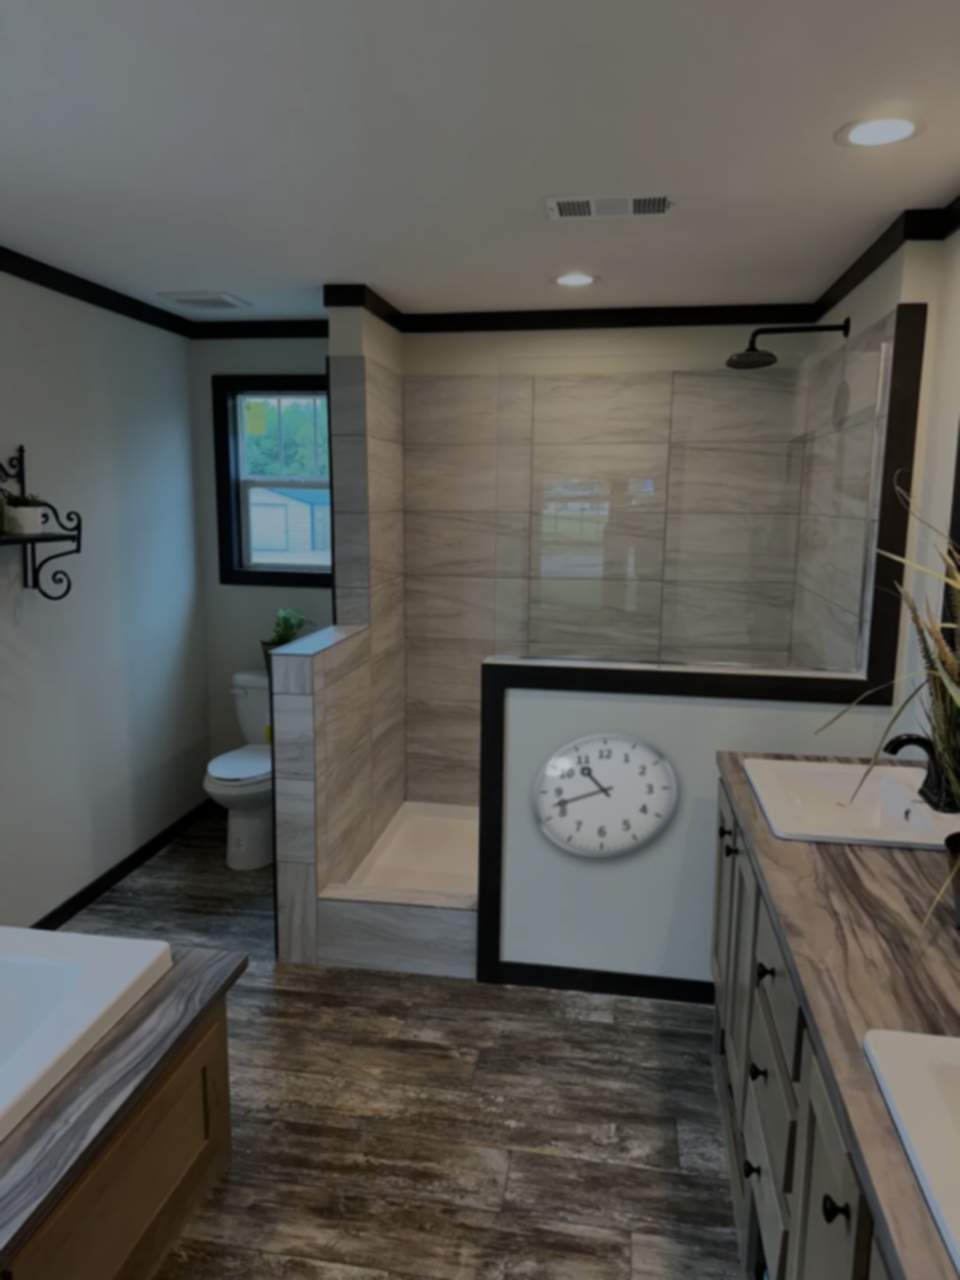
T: 10:42
